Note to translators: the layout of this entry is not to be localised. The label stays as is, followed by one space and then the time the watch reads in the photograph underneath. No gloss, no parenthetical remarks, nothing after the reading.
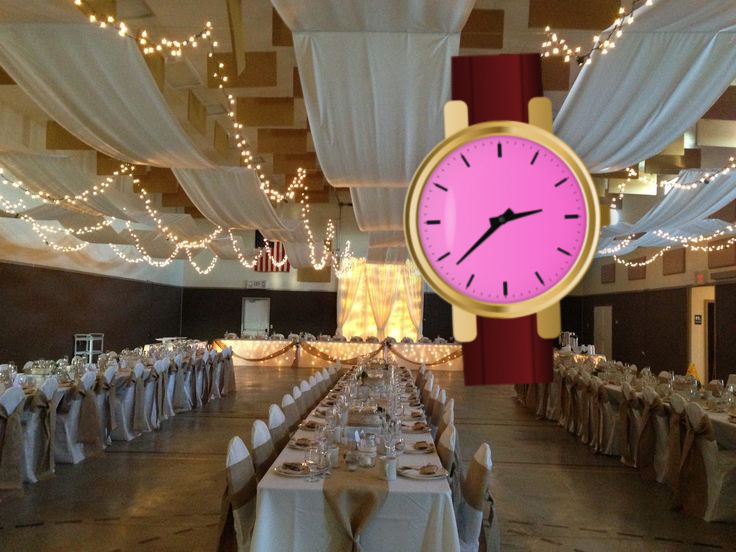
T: 2:38
